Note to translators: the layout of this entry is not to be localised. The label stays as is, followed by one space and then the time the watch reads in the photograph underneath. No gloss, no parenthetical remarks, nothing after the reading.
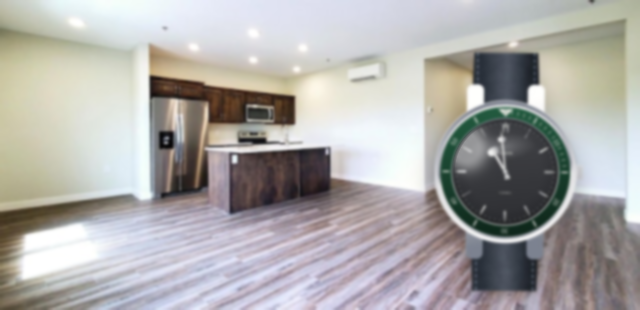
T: 10:59
